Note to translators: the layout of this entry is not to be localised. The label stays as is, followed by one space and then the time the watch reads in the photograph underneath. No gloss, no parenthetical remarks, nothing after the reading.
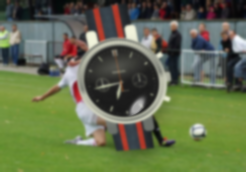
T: 6:44
